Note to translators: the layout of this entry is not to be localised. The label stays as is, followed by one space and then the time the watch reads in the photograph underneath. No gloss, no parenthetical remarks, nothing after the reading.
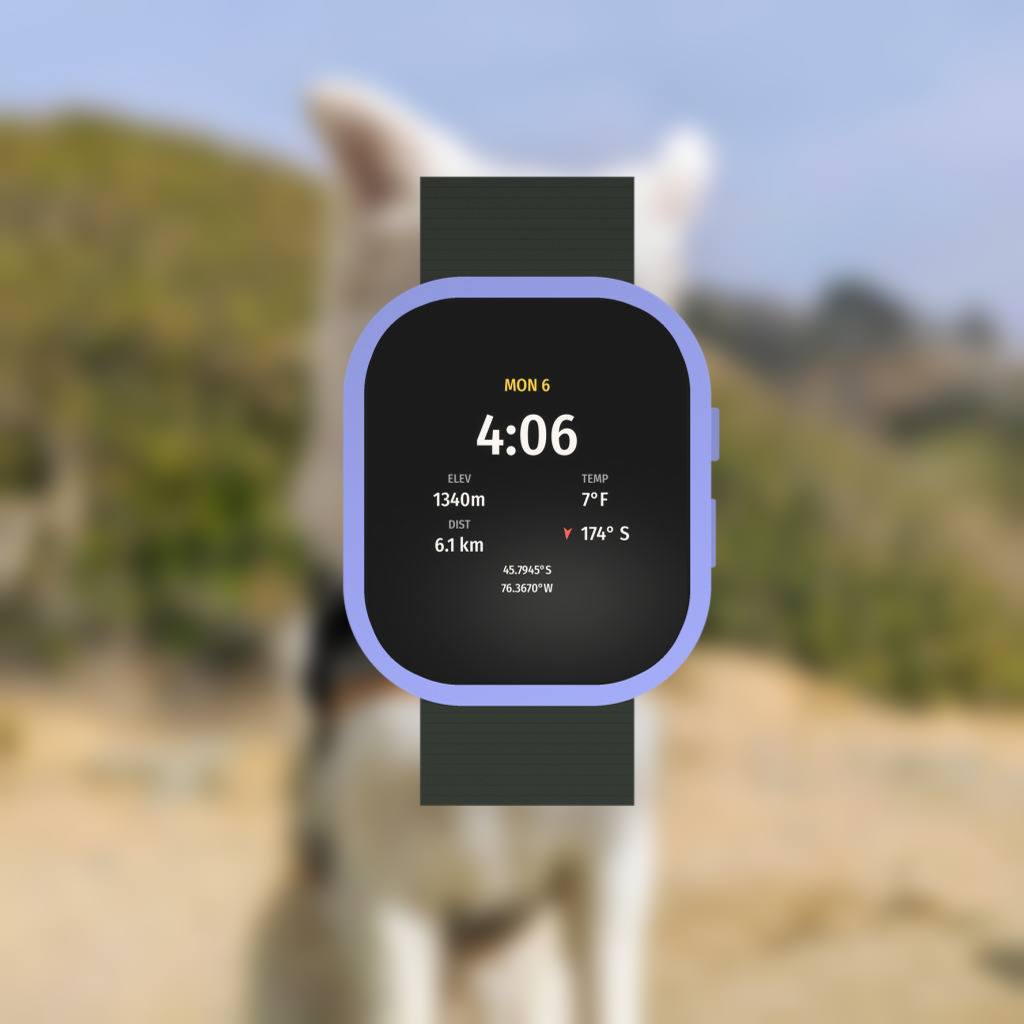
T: 4:06
